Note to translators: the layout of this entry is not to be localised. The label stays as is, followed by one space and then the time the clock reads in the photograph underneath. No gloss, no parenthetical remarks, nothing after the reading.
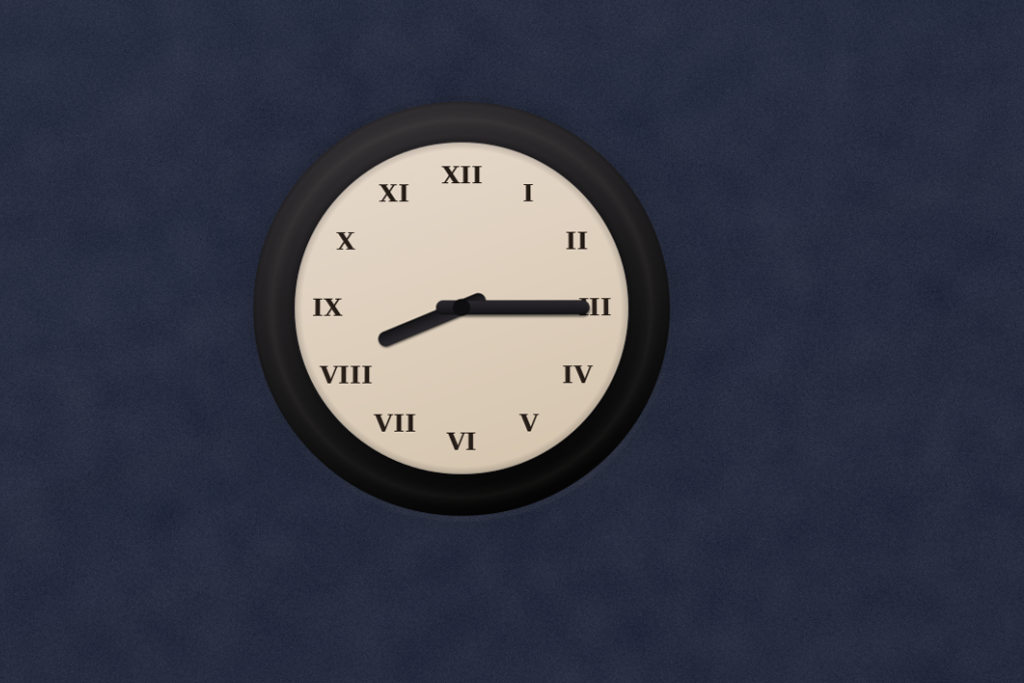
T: 8:15
